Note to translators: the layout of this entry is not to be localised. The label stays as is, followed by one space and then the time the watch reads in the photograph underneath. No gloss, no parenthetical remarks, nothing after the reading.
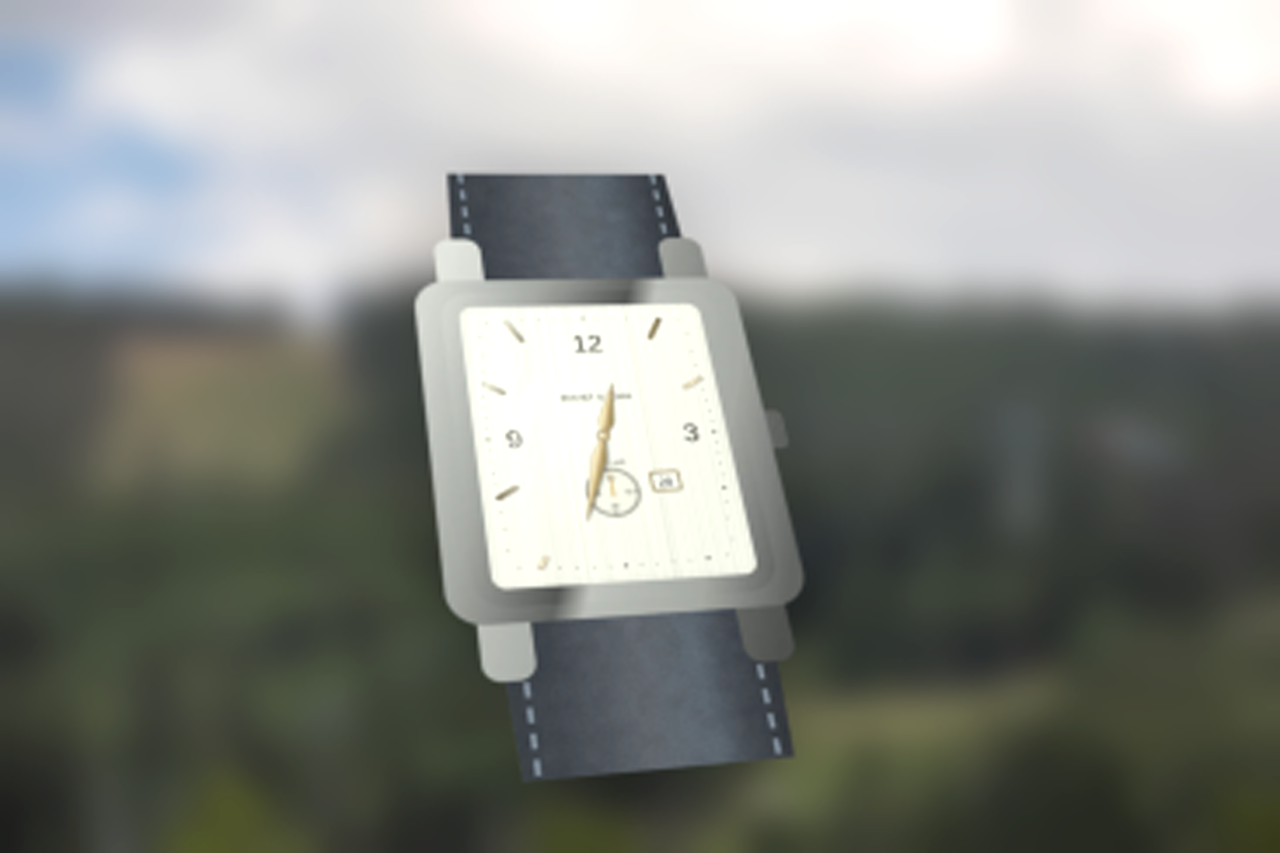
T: 12:33
